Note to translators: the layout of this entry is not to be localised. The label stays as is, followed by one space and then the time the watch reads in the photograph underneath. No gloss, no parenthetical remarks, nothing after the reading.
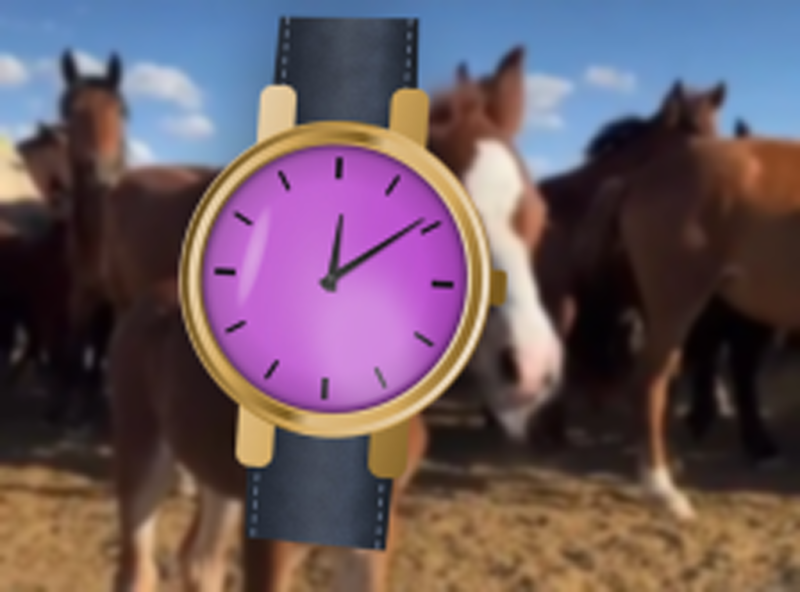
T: 12:09
